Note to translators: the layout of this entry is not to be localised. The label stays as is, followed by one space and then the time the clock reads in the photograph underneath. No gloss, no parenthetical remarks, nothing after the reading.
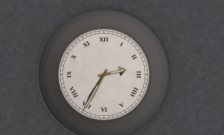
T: 2:35
